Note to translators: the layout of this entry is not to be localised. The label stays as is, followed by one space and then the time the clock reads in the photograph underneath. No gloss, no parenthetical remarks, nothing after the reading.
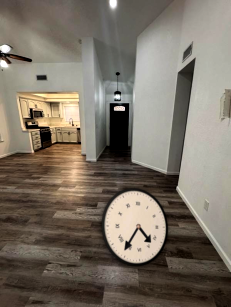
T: 4:36
